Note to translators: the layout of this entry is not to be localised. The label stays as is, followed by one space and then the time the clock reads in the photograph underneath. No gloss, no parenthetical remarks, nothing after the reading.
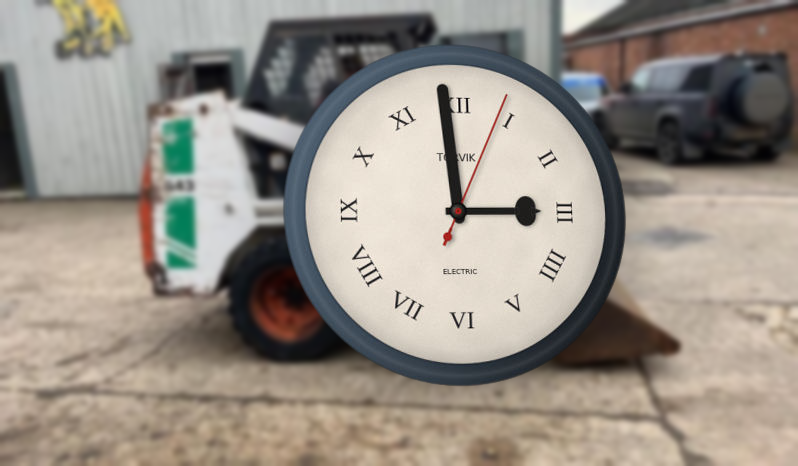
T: 2:59:04
